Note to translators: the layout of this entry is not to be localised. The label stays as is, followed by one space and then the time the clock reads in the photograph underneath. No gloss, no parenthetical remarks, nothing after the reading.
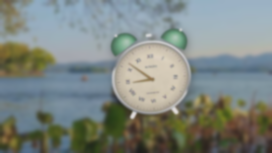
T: 8:52
